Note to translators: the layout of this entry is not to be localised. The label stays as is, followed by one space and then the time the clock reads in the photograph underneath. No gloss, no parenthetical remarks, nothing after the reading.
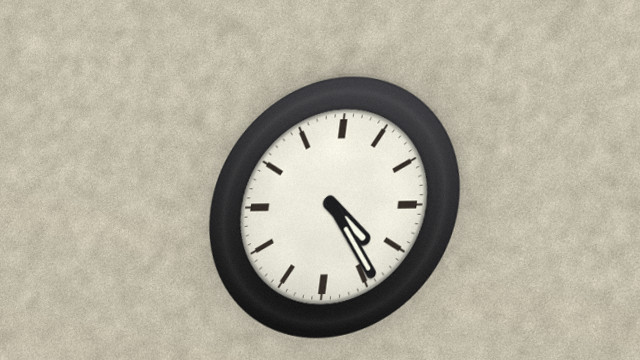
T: 4:24
